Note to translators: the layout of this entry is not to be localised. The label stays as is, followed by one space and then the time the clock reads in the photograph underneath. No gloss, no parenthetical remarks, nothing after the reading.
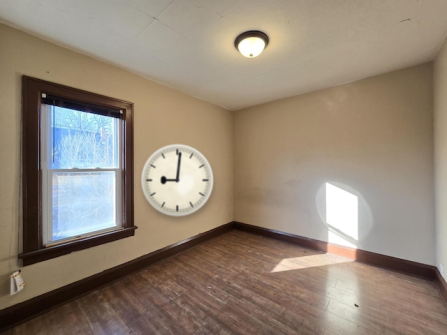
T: 9:01
